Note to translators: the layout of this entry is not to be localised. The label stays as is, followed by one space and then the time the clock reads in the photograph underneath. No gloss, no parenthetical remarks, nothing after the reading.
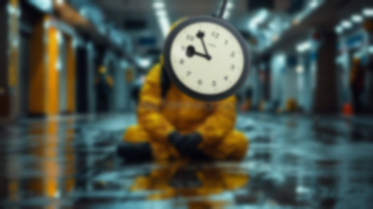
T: 8:54
